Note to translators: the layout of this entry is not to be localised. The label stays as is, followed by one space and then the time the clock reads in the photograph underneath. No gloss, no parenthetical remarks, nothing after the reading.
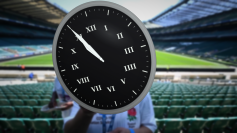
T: 10:55
